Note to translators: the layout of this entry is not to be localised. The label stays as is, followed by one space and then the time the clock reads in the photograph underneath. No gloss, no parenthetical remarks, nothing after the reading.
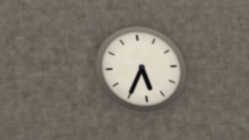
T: 5:35
